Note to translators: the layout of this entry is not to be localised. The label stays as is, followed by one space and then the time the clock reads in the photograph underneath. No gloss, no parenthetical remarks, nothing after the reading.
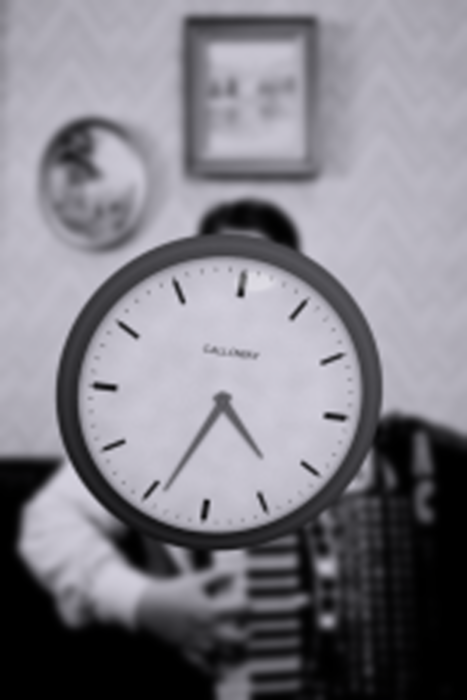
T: 4:34
